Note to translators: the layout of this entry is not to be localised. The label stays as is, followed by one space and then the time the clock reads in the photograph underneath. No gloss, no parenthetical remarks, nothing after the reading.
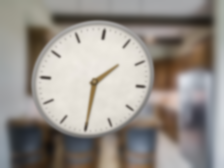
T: 1:30
